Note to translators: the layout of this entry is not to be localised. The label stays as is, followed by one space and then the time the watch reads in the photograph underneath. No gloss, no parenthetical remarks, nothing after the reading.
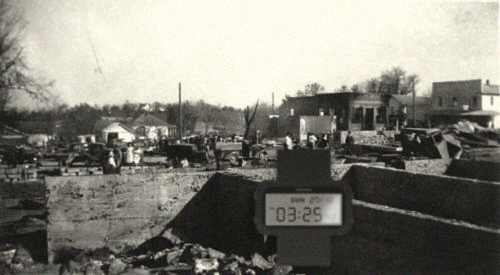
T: 3:25
